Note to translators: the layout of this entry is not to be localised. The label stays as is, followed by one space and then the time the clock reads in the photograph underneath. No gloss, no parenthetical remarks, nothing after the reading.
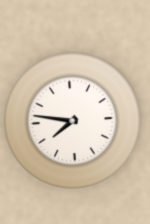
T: 7:47
